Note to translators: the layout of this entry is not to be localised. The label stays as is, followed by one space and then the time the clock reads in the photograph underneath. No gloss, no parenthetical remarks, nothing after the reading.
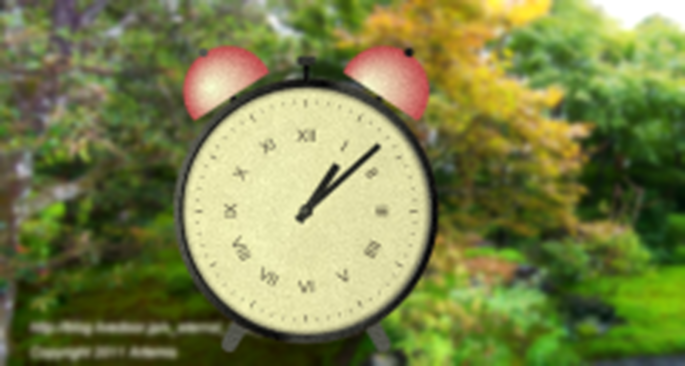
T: 1:08
